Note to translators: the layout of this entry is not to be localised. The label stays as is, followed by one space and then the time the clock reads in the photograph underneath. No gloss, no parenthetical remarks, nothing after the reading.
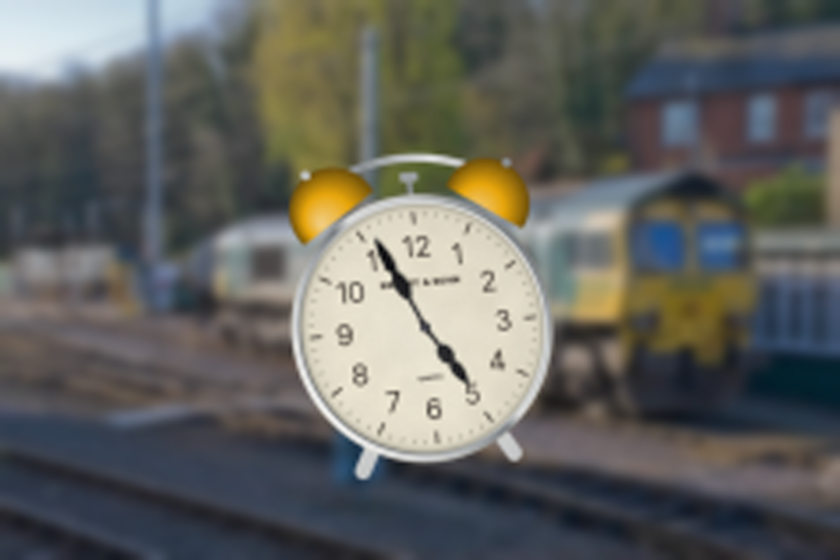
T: 4:56
